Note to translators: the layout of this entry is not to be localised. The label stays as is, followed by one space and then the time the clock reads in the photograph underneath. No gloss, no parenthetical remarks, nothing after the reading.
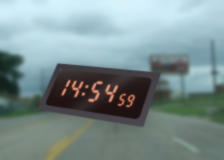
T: 14:54:59
